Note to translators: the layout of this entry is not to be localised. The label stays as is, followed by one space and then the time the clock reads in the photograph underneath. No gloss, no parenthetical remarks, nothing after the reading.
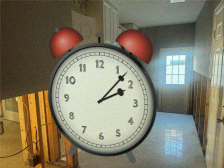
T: 2:07
